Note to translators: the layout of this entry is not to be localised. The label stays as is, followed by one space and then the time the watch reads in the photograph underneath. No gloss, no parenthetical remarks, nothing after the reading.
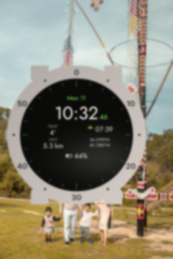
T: 10:32
